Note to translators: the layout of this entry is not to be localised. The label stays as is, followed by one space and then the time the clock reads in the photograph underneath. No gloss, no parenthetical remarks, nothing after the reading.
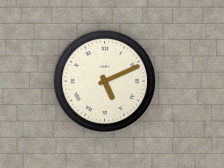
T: 5:11
